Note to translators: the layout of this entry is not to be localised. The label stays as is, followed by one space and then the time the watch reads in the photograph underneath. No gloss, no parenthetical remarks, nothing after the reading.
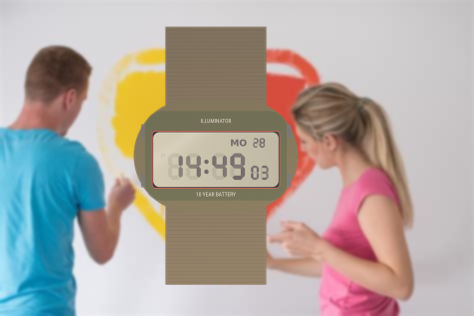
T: 14:49:03
